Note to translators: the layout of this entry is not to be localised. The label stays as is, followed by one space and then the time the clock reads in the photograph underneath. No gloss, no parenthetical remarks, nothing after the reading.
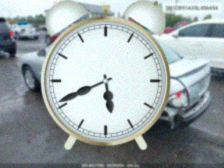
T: 5:41
